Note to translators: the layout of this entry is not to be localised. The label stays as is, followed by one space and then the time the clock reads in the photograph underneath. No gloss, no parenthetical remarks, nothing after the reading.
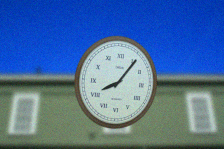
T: 8:06
